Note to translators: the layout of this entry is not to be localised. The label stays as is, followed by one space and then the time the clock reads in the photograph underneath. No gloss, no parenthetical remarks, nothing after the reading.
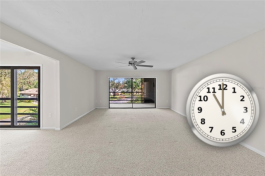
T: 11:00
